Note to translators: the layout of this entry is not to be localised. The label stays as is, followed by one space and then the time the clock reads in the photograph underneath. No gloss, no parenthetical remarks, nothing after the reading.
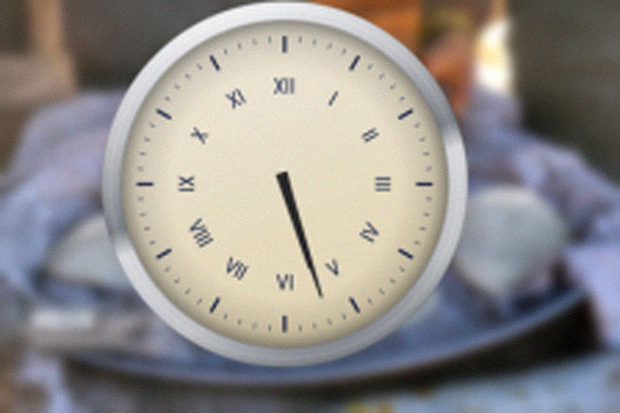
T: 5:27
